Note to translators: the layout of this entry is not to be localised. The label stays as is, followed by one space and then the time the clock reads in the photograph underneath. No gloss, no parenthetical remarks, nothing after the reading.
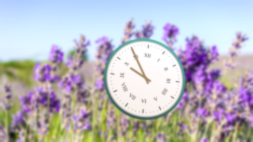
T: 9:55
